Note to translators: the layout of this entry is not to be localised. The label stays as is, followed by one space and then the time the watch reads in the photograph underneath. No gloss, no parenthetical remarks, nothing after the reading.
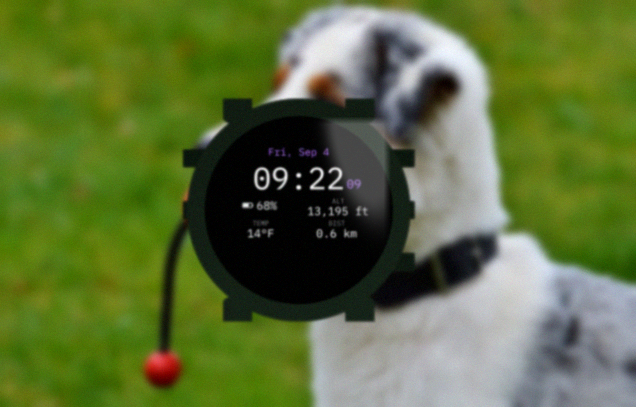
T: 9:22:09
